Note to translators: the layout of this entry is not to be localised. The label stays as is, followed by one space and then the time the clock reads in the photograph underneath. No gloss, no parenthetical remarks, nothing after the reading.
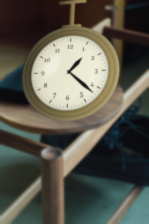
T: 1:22
